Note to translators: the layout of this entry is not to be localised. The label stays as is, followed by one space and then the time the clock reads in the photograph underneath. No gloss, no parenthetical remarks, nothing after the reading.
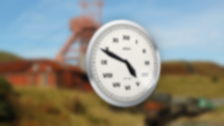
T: 4:49
